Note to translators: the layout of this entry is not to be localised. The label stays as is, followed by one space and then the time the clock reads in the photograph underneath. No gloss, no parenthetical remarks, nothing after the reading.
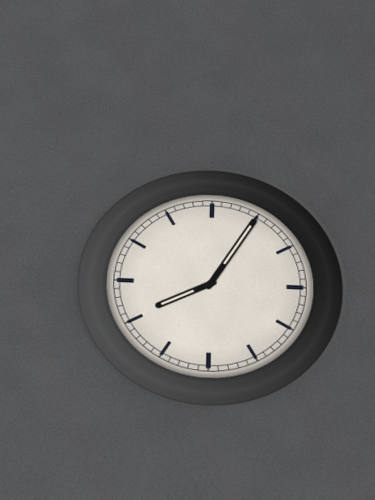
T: 8:05
